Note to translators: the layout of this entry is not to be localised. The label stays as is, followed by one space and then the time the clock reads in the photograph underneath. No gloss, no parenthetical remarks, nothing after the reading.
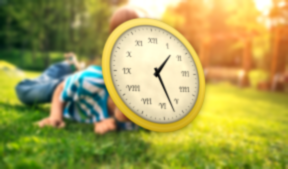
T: 1:27
